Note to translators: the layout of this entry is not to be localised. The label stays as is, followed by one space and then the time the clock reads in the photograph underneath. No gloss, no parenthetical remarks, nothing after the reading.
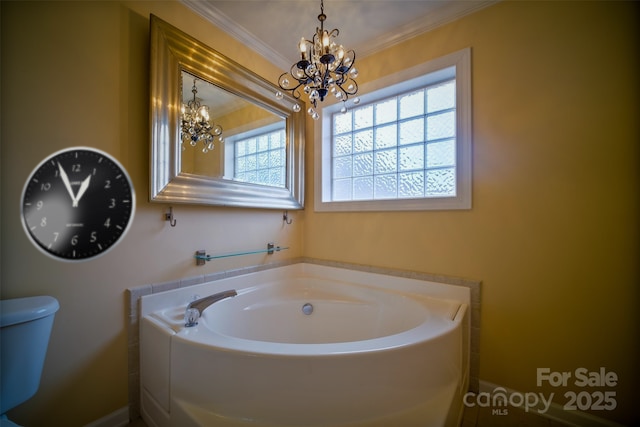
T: 12:56
